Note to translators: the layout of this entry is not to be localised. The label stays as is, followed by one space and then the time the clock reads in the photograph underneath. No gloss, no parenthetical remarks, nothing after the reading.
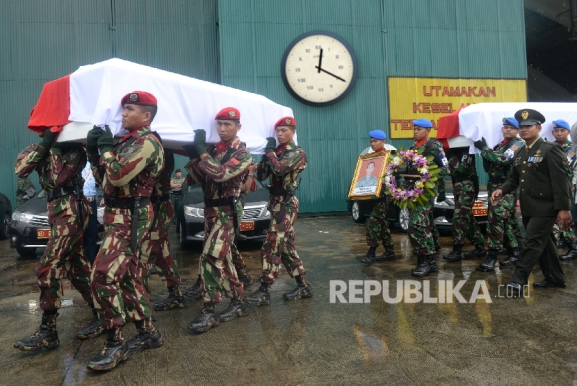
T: 12:20
